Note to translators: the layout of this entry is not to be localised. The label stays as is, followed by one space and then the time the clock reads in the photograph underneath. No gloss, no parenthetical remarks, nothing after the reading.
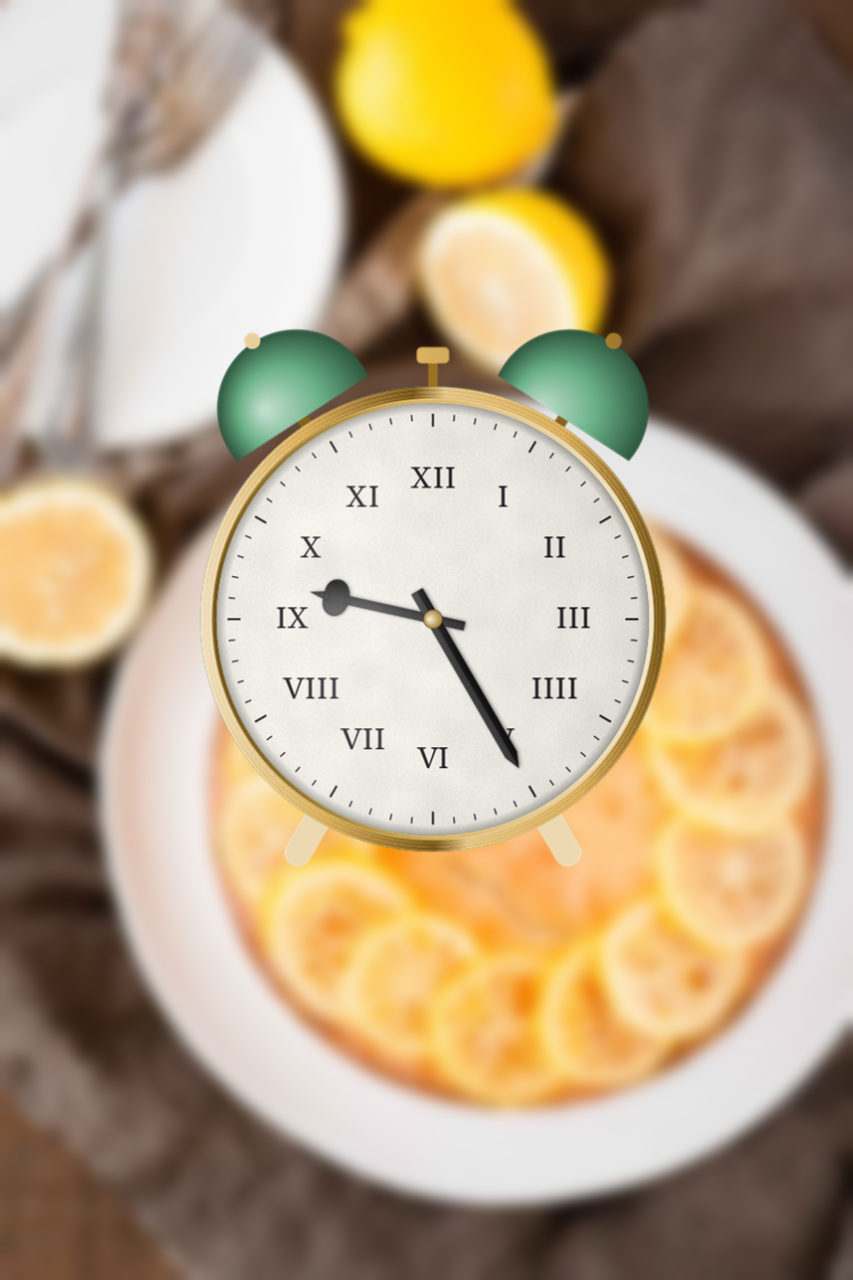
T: 9:25
